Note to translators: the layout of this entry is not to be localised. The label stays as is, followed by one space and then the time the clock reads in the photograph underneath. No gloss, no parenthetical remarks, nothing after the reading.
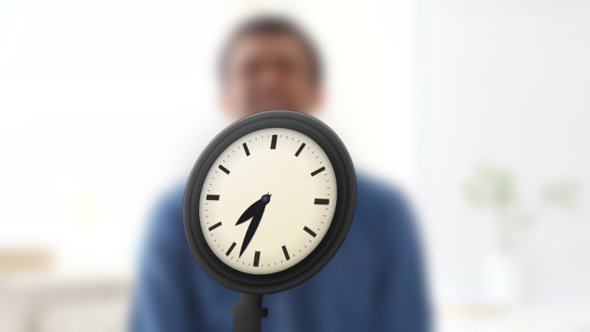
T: 7:33
